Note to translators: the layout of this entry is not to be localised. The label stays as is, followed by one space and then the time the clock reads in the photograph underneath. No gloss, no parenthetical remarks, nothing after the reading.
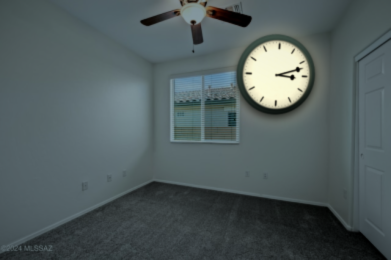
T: 3:12
